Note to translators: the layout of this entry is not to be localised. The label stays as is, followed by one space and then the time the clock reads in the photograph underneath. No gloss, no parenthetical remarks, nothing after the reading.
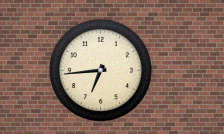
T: 6:44
